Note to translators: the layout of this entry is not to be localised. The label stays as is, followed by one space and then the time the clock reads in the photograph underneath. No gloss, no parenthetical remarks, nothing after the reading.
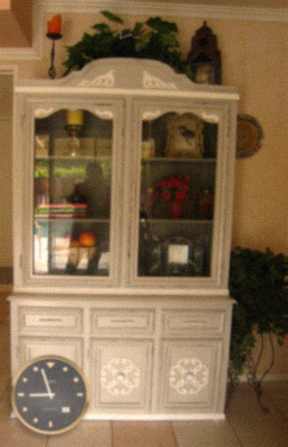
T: 8:57
